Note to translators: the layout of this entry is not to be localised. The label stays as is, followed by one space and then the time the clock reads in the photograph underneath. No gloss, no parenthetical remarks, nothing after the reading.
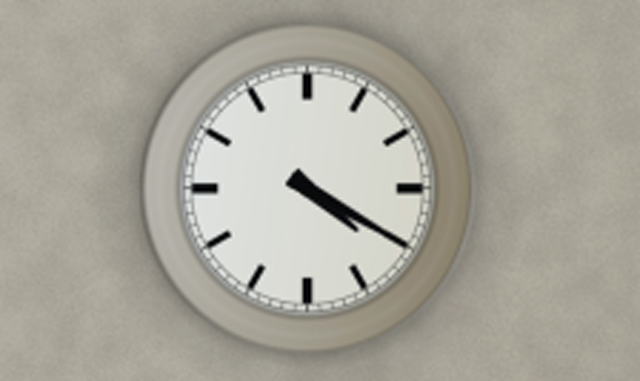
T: 4:20
